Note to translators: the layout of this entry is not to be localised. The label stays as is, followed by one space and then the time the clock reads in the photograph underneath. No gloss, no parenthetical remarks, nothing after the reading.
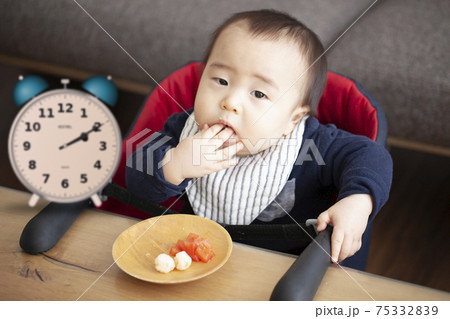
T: 2:10
